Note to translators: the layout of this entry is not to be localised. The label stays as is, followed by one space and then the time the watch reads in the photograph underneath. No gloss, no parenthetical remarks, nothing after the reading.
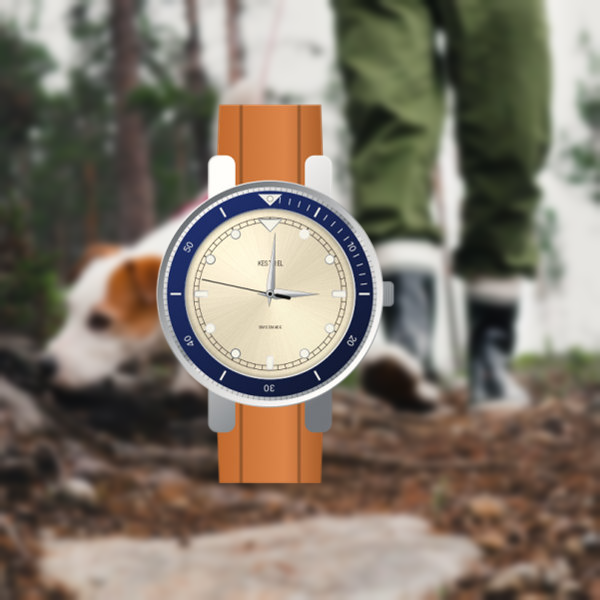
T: 3:00:47
